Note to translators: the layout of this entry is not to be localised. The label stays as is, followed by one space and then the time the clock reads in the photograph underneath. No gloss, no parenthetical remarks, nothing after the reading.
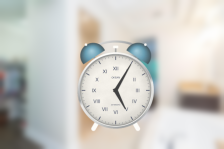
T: 5:05
